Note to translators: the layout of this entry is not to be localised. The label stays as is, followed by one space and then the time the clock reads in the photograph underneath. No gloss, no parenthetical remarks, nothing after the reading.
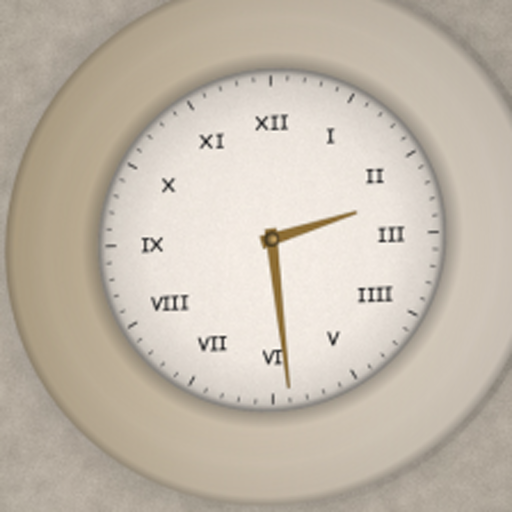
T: 2:29
